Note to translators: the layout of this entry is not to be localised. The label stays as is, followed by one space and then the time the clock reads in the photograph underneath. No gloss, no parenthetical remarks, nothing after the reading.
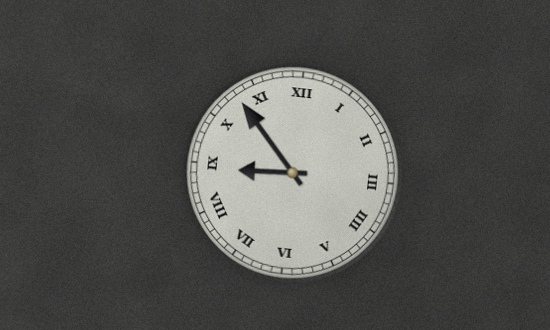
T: 8:53
